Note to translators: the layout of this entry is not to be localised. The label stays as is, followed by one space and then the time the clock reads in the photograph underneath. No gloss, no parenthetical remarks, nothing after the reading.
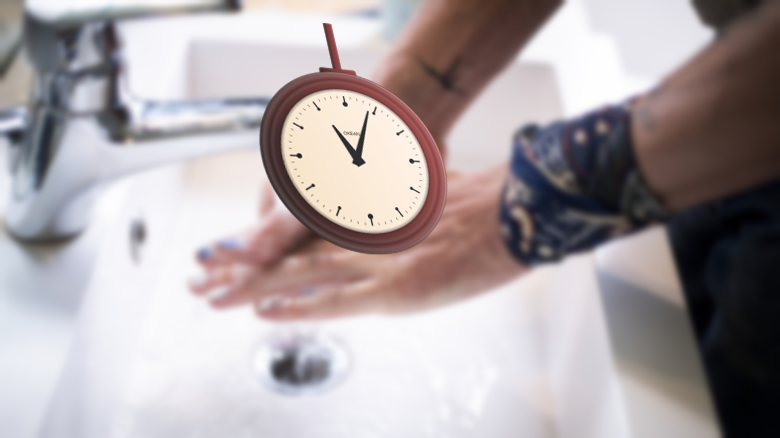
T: 11:04
